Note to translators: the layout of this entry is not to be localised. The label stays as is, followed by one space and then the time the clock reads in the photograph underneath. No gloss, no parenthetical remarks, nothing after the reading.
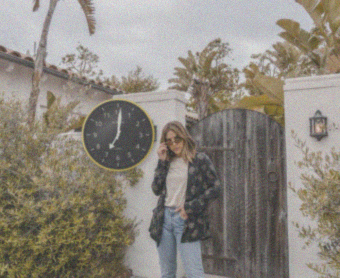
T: 7:01
